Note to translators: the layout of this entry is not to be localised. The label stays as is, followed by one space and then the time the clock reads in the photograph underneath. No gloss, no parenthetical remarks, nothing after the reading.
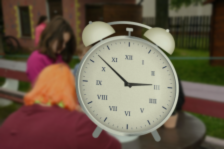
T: 2:52
